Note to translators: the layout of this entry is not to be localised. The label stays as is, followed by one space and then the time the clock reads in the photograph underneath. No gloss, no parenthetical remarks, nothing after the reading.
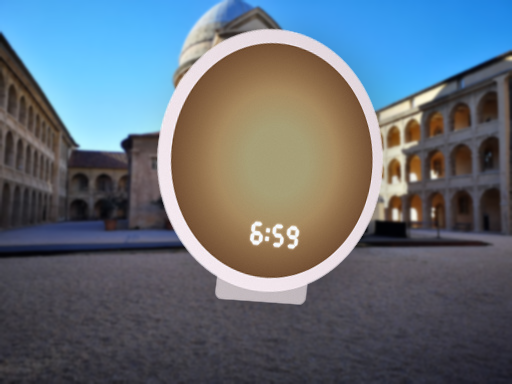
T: 6:59
